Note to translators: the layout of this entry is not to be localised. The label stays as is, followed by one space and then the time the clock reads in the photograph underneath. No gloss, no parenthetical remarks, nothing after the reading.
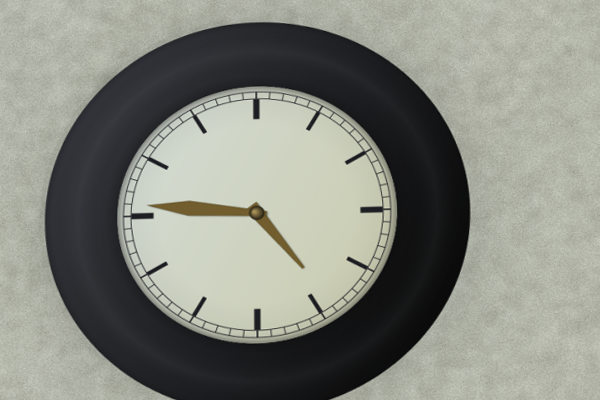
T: 4:46
